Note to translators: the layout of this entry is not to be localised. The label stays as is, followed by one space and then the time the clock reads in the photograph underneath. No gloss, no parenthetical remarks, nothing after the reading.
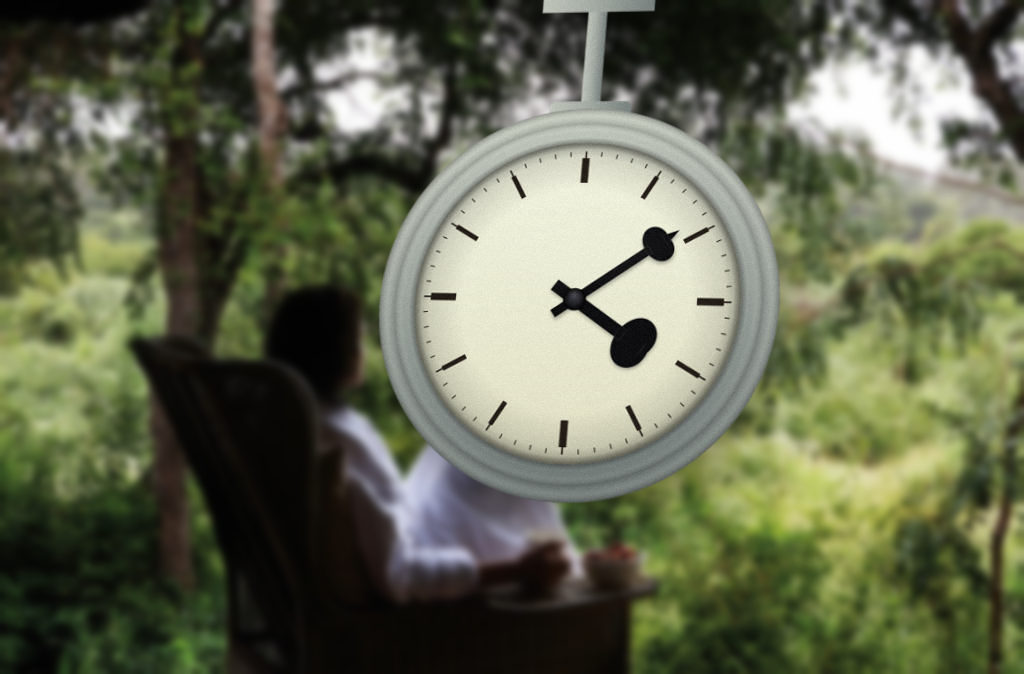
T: 4:09
